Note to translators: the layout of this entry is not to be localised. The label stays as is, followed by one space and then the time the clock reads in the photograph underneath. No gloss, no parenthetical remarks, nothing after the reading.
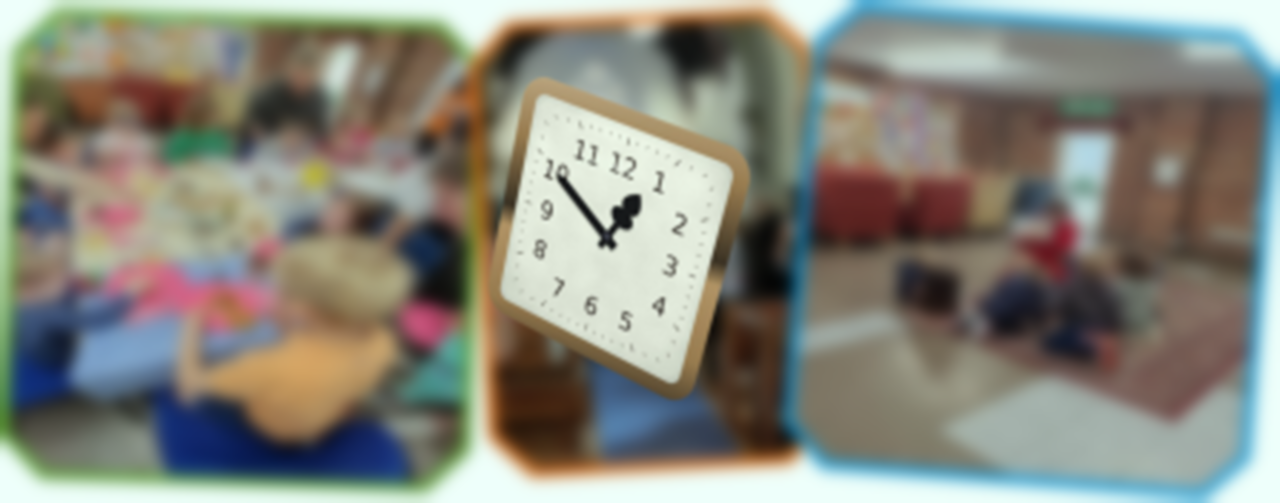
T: 12:50
